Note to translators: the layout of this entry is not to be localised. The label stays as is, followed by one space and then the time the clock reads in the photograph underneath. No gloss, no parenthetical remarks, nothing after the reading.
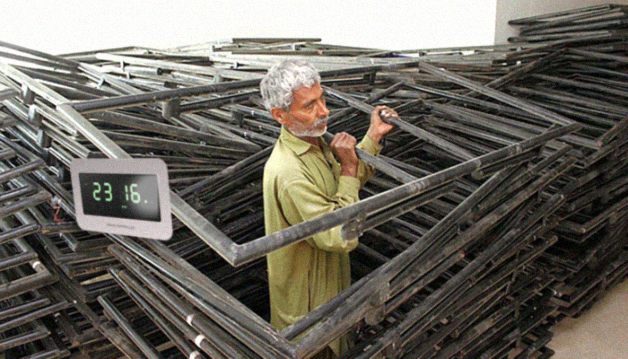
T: 23:16
